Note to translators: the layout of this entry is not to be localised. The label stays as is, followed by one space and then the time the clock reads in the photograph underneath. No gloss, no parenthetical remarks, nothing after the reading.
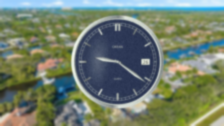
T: 9:21
